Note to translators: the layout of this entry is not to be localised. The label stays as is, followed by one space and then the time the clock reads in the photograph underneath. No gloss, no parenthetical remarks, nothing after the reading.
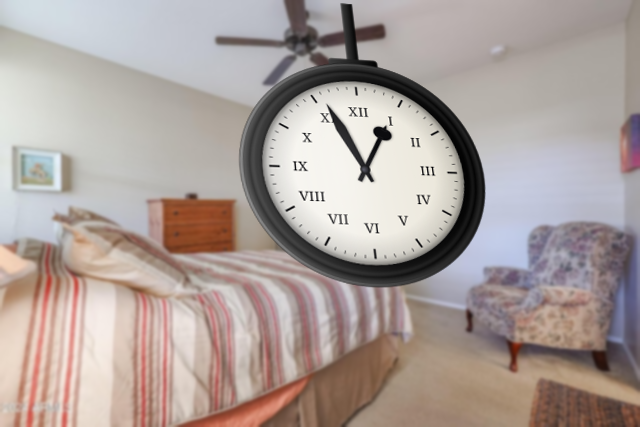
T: 12:56
